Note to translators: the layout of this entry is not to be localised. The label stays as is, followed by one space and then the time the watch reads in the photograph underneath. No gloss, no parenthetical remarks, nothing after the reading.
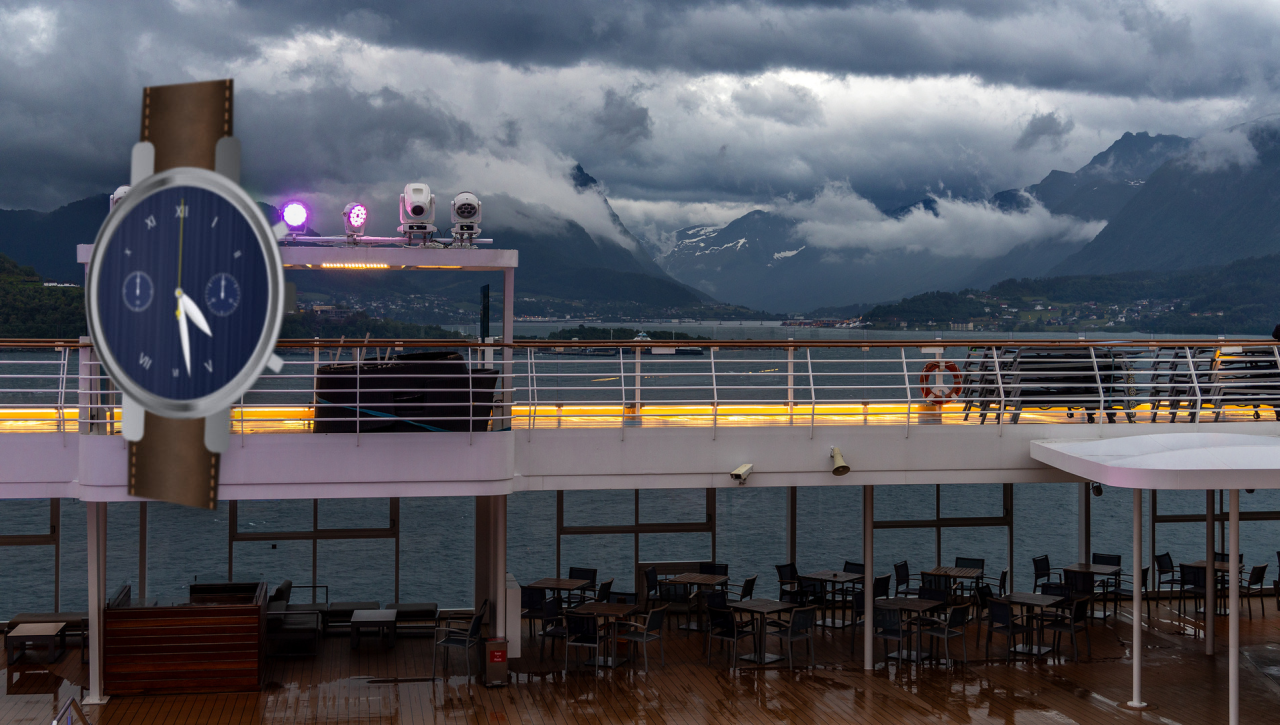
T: 4:28
